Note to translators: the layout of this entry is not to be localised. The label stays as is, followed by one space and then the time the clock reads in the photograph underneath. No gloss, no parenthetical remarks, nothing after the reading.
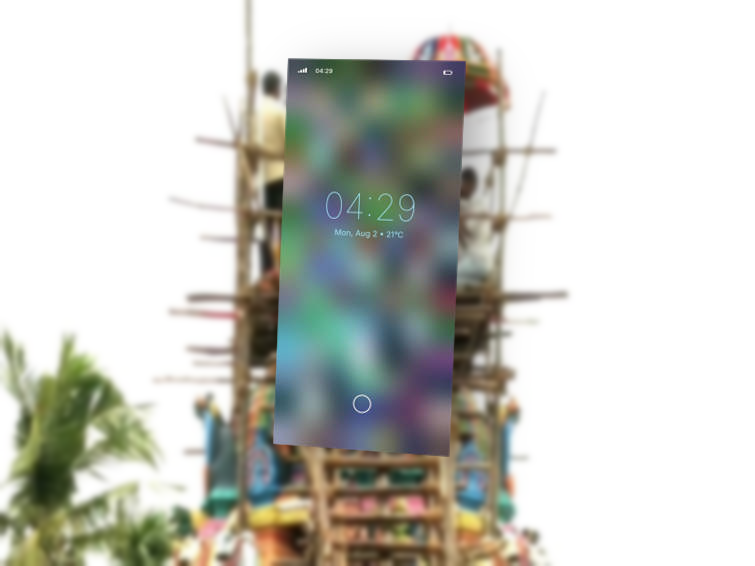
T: 4:29
